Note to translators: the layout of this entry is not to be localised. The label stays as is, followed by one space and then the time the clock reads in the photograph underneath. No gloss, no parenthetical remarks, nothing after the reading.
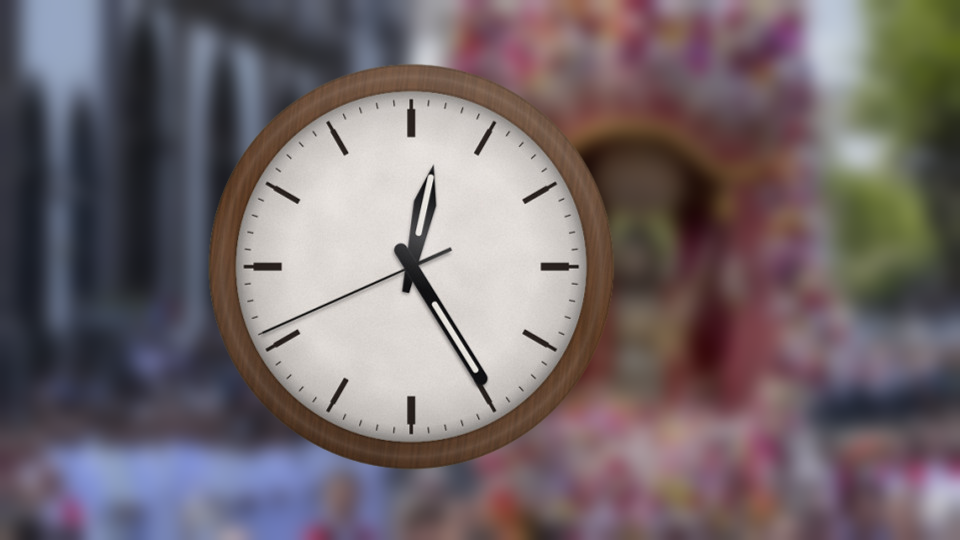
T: 12:24:41
